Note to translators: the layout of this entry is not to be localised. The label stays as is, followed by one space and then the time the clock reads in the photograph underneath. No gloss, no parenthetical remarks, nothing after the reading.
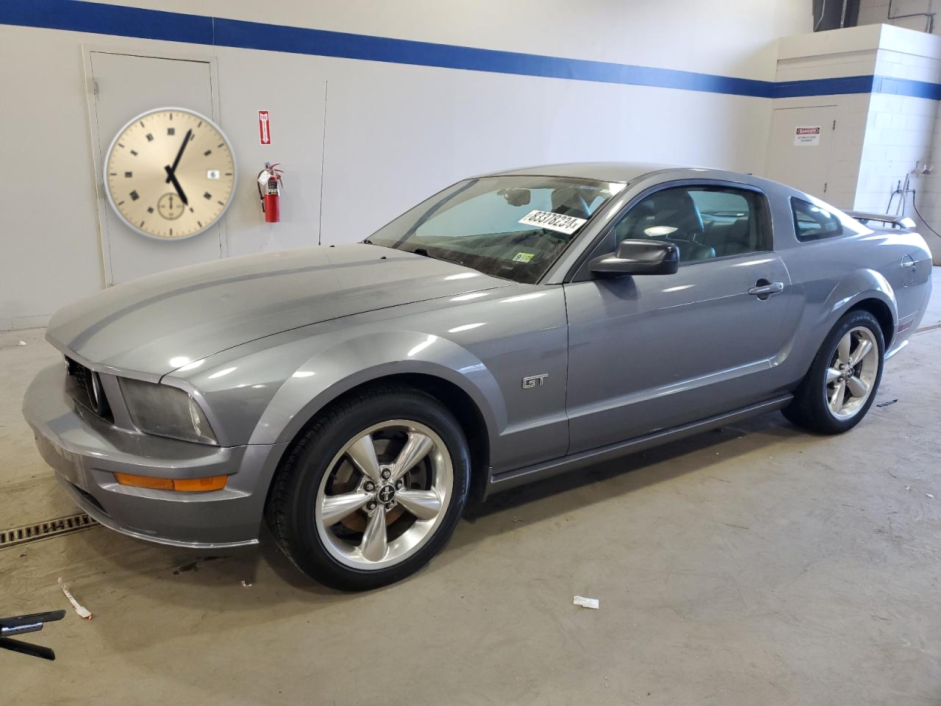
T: 5:04
